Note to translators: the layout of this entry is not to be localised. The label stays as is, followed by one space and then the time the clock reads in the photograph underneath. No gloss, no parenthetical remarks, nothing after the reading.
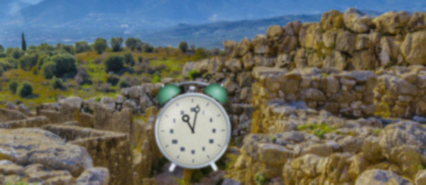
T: 11:02
